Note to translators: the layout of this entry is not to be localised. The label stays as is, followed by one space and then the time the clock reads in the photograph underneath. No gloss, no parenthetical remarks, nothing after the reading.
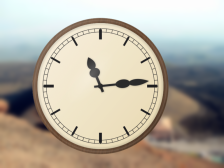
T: 11:14
